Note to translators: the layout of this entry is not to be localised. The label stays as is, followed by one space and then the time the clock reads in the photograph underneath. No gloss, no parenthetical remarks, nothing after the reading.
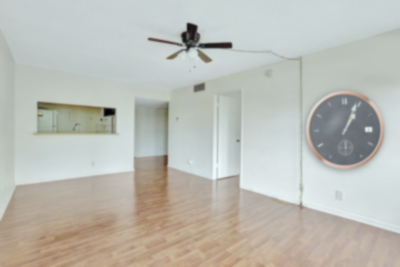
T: 1:04
